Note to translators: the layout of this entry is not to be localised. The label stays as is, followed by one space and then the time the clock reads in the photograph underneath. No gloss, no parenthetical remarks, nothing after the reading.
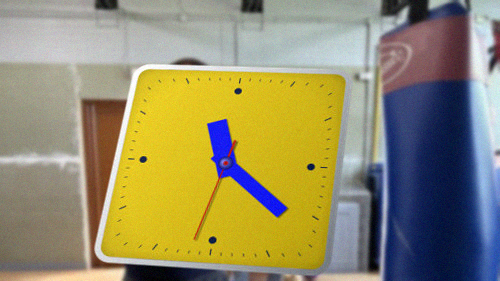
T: 11:21:32
